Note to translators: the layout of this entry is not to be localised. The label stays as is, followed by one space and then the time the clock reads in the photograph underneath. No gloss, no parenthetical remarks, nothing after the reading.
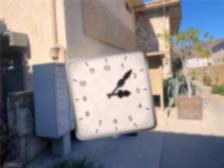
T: 3:08
